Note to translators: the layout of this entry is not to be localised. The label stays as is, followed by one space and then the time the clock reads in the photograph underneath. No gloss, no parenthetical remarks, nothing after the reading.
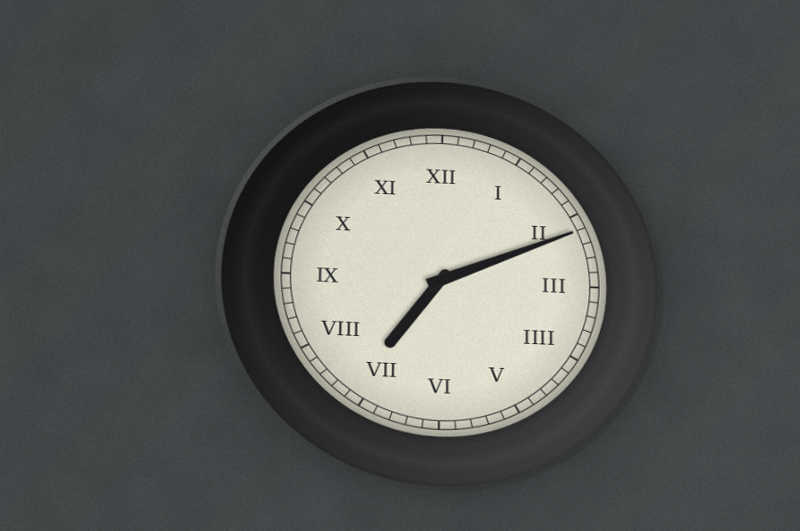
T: 7:11
